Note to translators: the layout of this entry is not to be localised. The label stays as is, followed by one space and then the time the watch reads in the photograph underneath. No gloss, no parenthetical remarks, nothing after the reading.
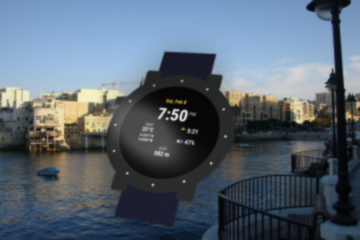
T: 7:50
